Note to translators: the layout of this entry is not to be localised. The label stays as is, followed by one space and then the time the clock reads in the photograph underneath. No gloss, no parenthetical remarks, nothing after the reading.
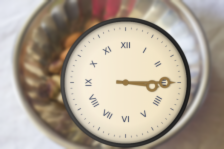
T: 3:15
